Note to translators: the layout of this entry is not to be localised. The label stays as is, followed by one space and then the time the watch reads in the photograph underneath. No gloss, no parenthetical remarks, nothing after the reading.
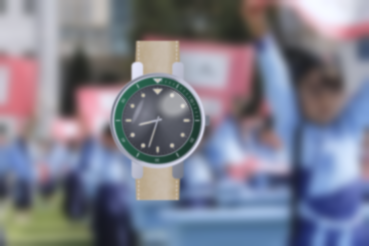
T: 8:33
